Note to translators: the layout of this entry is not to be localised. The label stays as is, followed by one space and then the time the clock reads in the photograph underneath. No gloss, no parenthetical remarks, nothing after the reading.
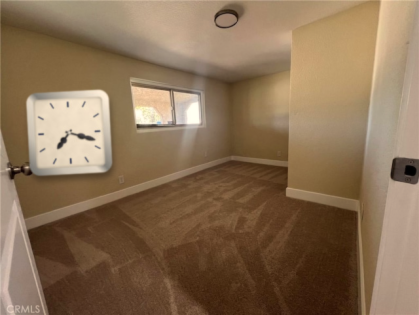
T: 7:18
